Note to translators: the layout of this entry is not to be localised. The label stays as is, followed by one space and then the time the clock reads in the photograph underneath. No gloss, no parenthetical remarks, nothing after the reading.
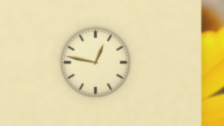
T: 12:47
